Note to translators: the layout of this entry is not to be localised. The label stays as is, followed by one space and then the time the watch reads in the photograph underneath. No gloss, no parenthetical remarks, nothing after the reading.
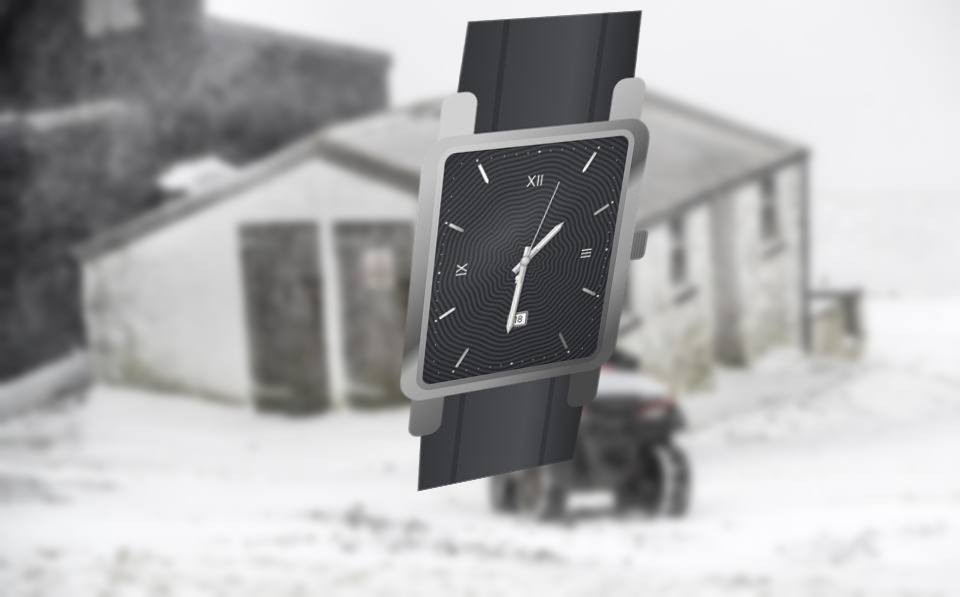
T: 1:31:03
